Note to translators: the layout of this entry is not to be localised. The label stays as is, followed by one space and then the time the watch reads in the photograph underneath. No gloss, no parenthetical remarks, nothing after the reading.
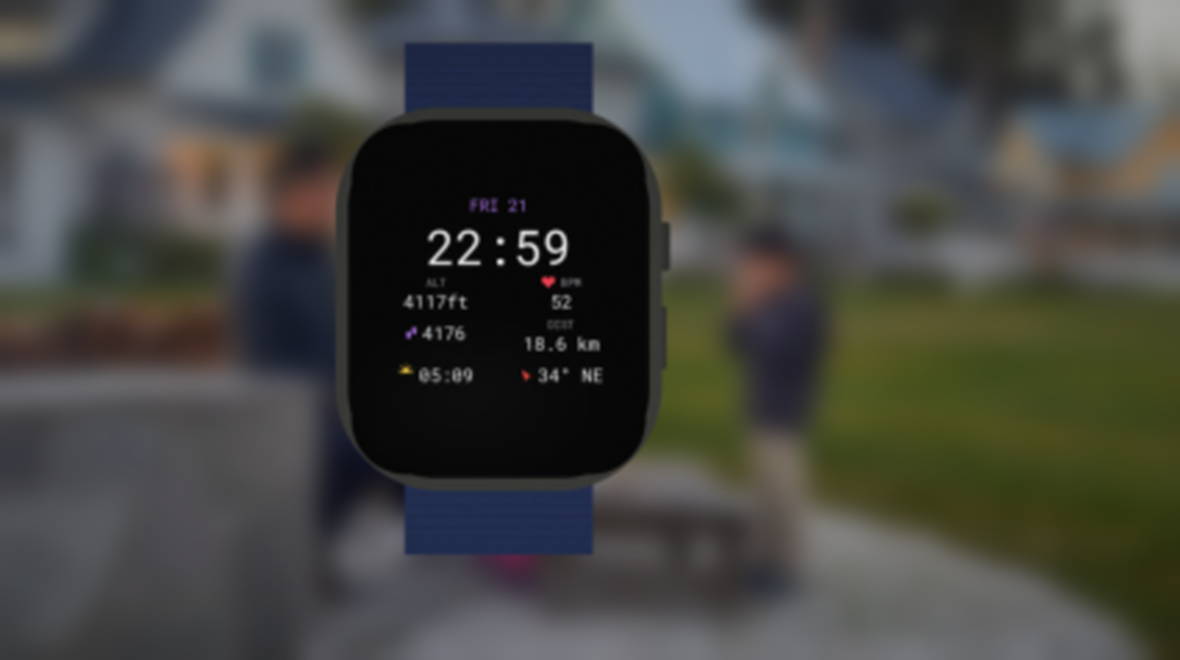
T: 22:59
